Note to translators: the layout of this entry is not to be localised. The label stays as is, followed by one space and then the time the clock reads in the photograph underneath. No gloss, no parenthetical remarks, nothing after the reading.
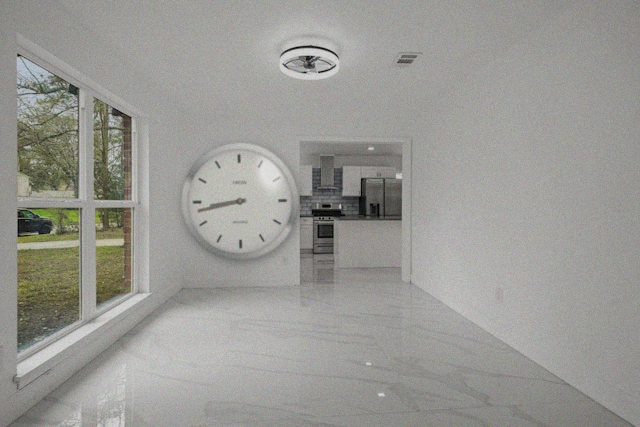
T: 8:43
